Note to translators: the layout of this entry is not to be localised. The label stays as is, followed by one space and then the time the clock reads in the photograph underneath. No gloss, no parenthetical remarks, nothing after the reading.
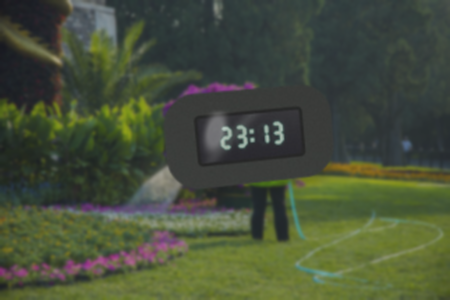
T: 23:13
